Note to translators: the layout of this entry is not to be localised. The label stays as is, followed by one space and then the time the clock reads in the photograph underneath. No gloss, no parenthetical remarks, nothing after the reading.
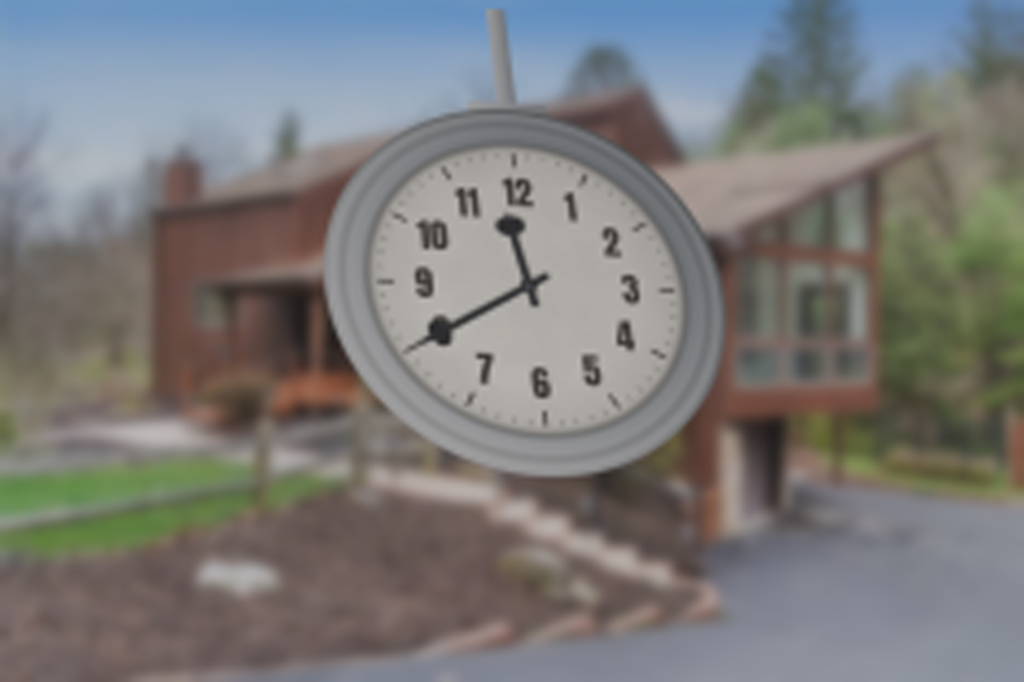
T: 11:40
